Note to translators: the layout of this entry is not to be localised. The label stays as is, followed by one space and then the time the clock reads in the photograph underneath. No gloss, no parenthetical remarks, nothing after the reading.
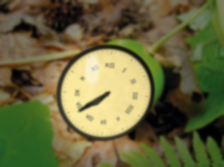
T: 7:39
